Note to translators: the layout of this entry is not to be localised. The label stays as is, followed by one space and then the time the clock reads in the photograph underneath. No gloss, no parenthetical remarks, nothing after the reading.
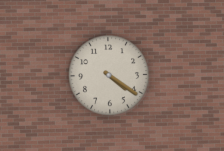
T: 4:21
